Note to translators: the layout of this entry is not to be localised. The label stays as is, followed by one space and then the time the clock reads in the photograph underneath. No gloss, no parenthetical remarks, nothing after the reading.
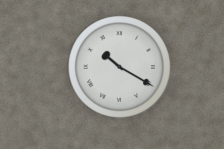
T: 10:20
